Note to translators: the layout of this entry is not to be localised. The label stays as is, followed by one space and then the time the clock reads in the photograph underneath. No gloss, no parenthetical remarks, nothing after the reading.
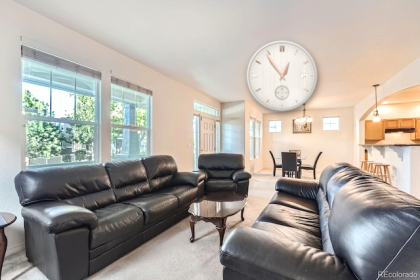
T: 12:54
